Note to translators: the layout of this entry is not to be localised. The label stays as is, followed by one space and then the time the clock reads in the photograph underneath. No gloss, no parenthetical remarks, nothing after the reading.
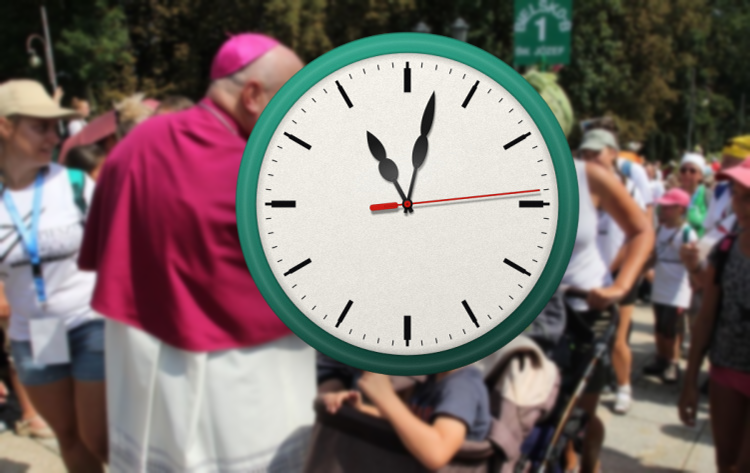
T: 11:02:14
